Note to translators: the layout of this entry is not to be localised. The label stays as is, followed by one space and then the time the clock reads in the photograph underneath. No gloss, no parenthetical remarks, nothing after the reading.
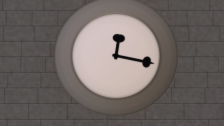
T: 12:17
